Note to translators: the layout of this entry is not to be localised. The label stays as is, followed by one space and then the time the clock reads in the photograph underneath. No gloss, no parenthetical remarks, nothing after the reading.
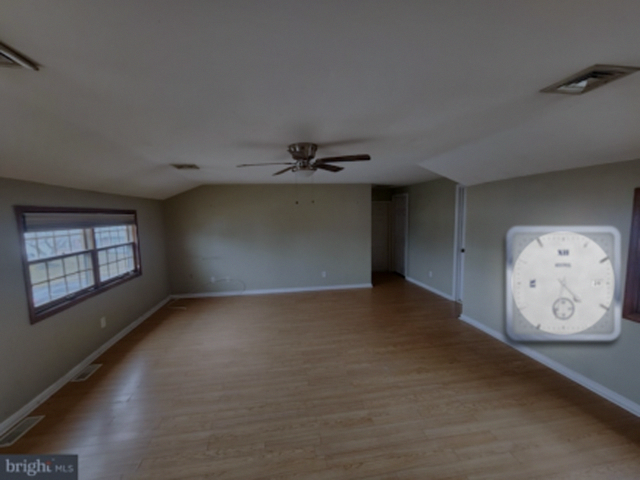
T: 4:32
